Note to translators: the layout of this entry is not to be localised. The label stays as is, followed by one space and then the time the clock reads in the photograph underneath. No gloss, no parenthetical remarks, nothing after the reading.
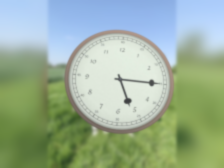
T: 5:15
